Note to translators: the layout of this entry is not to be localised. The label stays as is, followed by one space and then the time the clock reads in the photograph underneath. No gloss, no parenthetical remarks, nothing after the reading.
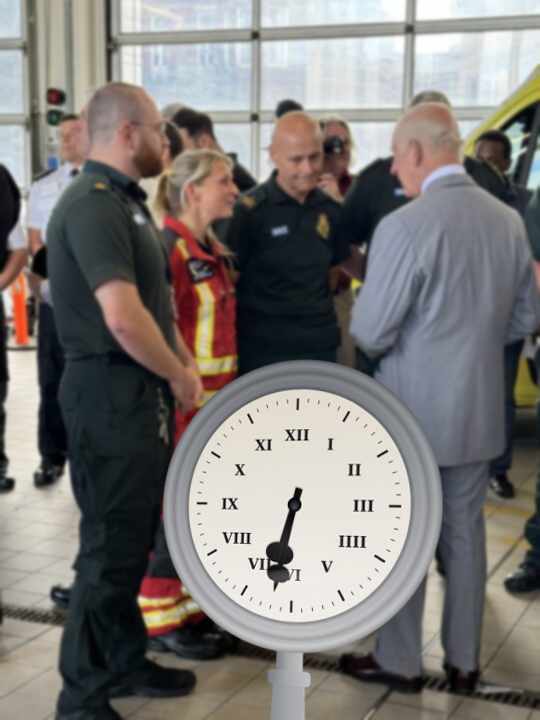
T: 6:32
